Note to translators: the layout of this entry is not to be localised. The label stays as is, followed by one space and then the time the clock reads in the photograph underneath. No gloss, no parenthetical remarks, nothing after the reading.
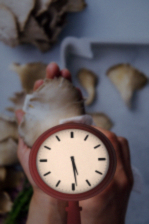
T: 5:29
